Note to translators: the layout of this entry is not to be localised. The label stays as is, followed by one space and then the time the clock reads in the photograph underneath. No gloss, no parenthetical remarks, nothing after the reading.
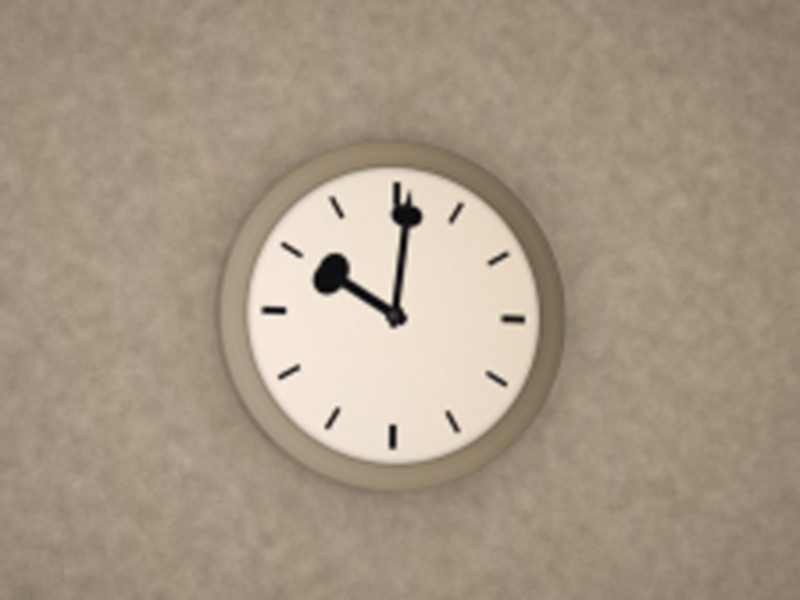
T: 10:01
